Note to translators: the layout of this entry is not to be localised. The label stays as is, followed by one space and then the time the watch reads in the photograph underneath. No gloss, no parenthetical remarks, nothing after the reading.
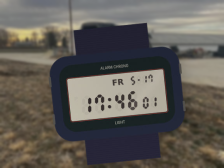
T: 17:46:01
